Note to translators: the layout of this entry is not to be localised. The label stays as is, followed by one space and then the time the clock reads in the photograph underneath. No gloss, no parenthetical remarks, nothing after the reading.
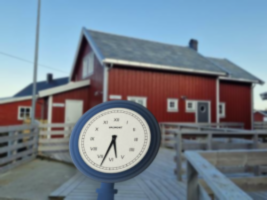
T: 5:33
